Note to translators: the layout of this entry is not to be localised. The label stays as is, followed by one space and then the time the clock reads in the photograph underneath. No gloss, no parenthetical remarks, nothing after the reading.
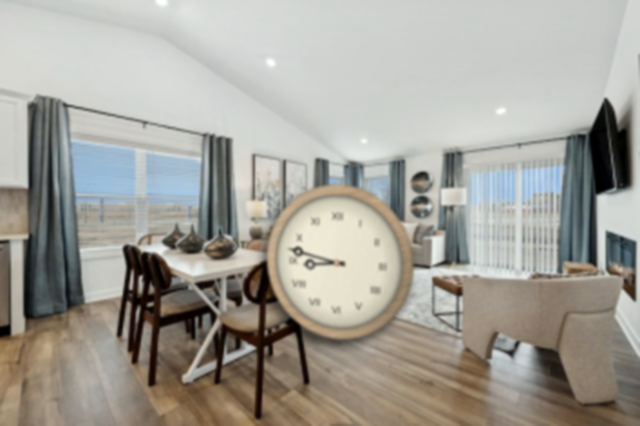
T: 8:47
